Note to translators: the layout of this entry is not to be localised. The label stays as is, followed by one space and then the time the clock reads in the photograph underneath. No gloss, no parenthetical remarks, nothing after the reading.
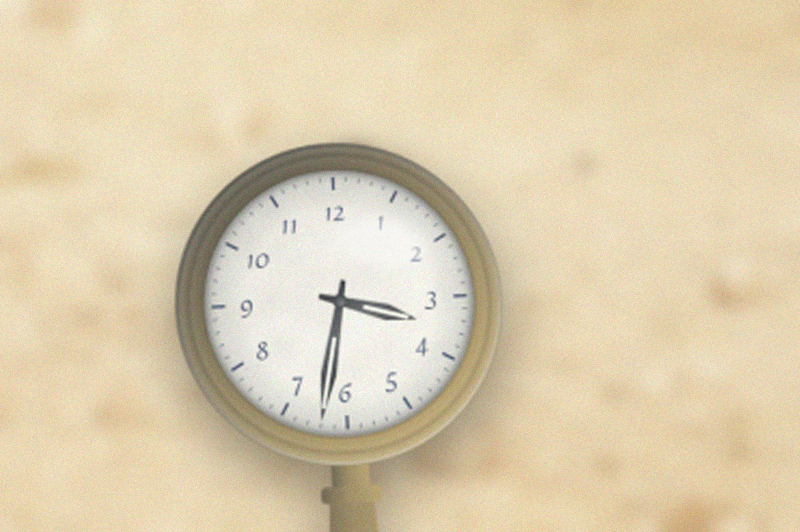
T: 3:32
